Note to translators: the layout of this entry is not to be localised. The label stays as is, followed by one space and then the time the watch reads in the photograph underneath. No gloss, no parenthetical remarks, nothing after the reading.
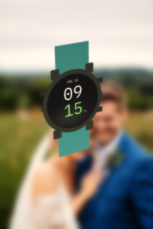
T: 9:15
